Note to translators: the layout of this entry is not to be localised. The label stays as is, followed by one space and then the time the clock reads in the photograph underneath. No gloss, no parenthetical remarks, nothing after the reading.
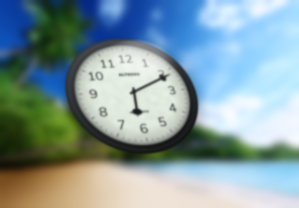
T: 6:11
